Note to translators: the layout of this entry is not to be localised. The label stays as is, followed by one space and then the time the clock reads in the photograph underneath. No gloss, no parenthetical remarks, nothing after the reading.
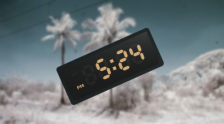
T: 5:24
